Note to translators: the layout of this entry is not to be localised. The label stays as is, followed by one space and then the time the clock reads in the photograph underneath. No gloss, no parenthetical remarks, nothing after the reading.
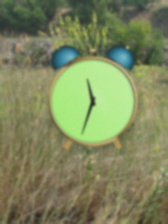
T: 11:33
